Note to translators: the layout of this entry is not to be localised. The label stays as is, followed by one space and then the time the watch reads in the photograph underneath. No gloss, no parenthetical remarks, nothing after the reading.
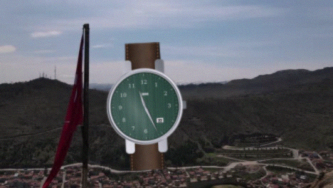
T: 11:26
